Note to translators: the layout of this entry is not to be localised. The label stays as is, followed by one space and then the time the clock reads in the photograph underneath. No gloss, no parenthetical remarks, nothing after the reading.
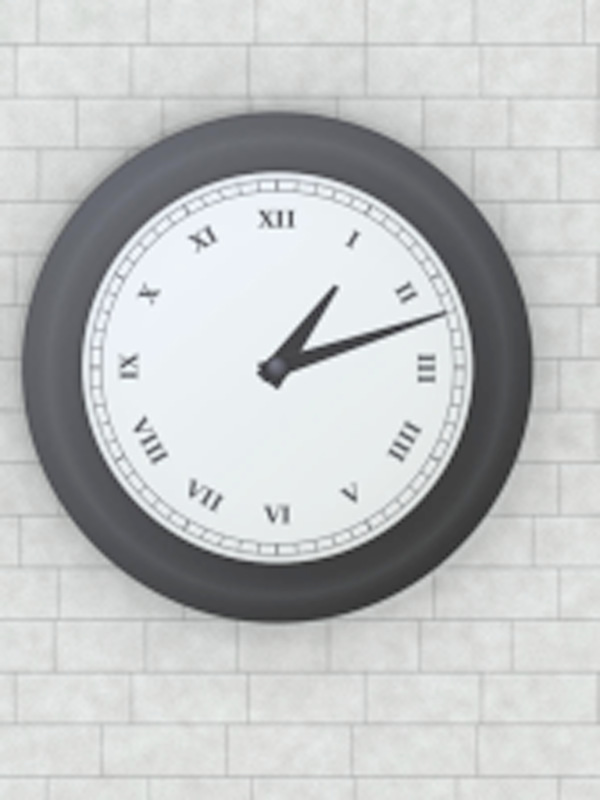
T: 1:12
